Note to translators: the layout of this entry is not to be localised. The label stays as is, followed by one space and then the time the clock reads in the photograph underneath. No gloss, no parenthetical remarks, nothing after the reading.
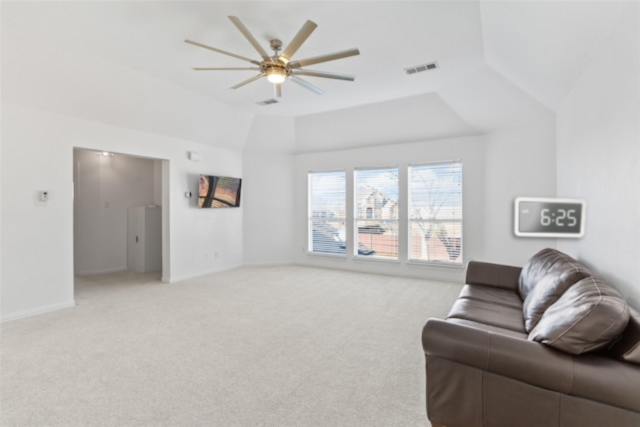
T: 6:25
